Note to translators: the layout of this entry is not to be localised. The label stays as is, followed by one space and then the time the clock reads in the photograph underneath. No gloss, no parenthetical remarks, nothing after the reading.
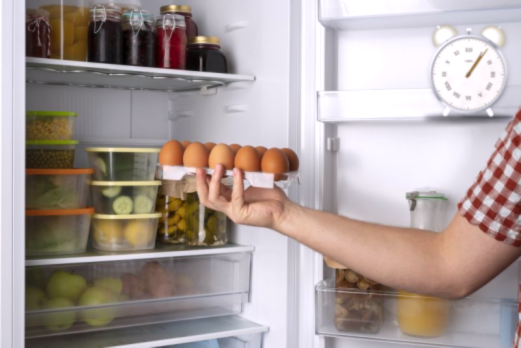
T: 1:06
